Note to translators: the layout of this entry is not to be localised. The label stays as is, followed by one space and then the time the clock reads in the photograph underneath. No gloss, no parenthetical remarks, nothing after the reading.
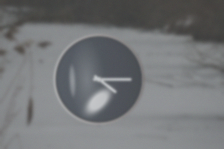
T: 4:15
